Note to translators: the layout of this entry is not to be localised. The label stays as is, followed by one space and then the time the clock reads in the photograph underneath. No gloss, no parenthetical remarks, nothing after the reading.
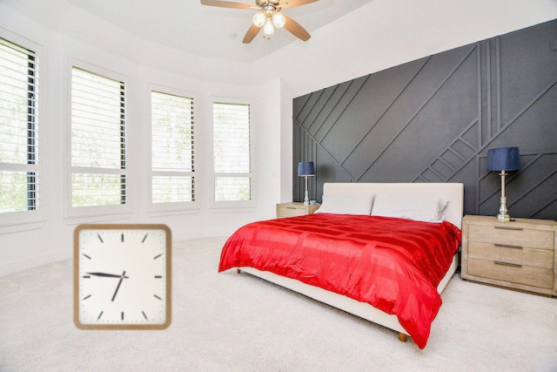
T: 6:46
